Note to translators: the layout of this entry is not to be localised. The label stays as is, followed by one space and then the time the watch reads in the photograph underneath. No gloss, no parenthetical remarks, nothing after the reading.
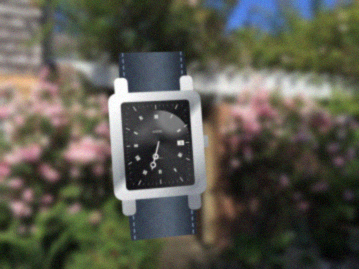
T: 6:33
